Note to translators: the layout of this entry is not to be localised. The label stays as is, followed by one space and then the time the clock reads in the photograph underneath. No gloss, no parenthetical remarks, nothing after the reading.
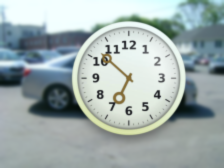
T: 6:52
